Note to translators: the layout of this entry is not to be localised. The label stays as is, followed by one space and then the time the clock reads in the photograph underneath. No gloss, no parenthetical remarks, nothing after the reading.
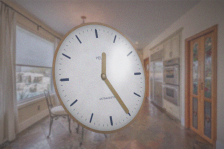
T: 12:25
